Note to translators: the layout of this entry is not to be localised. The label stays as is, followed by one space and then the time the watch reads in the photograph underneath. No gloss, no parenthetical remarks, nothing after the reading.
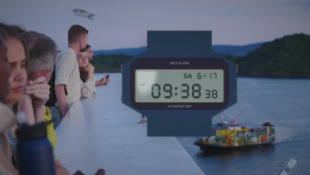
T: 9:38:38
